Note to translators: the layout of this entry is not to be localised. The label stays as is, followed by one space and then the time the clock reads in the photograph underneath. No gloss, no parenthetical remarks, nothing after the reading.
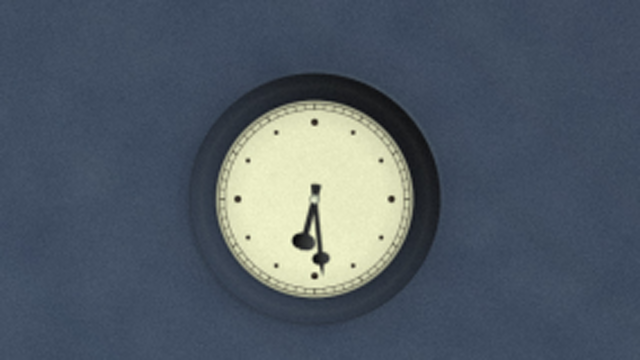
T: 6:29
